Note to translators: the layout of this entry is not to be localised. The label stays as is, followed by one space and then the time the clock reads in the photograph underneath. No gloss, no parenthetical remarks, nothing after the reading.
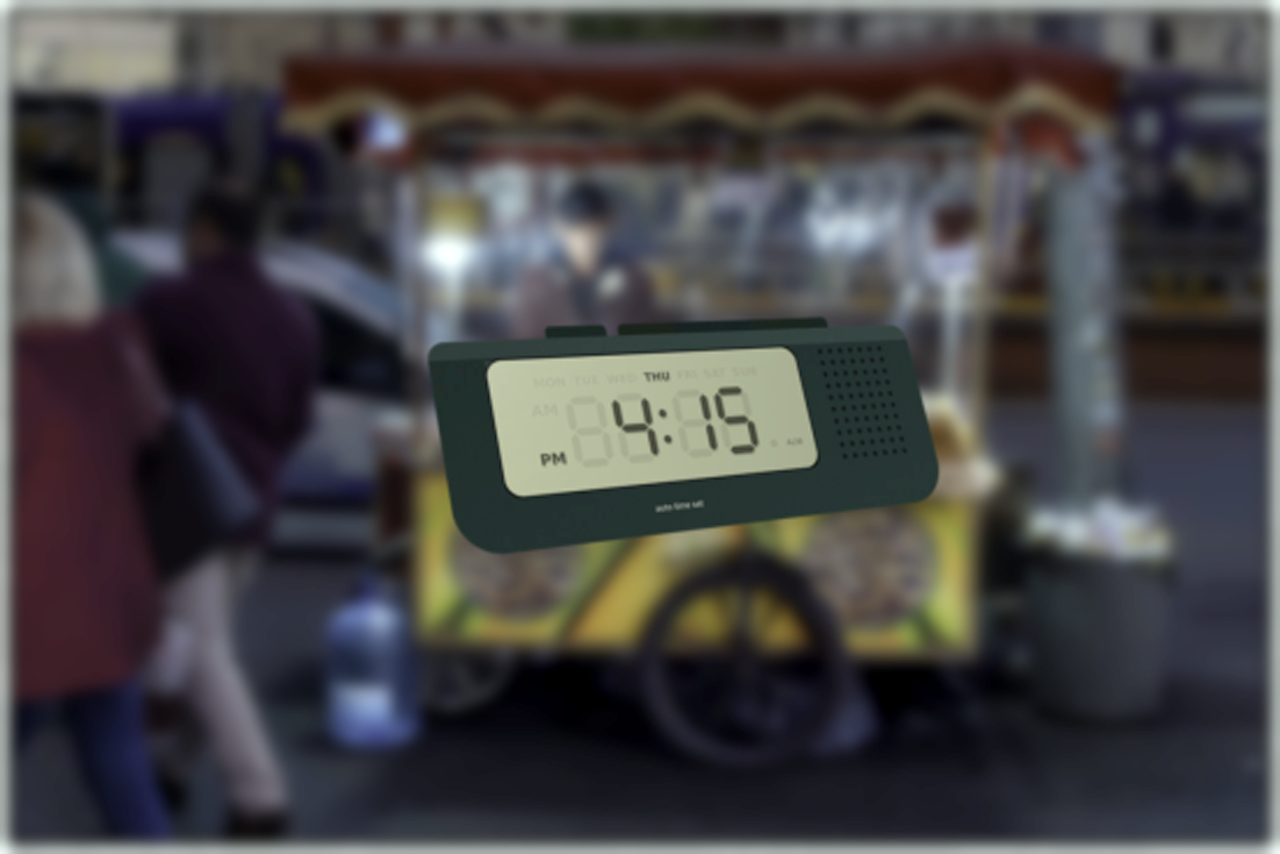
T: 4:15
